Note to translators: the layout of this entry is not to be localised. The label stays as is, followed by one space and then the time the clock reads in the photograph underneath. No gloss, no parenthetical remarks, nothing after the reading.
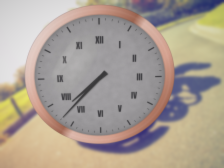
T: 7:37
